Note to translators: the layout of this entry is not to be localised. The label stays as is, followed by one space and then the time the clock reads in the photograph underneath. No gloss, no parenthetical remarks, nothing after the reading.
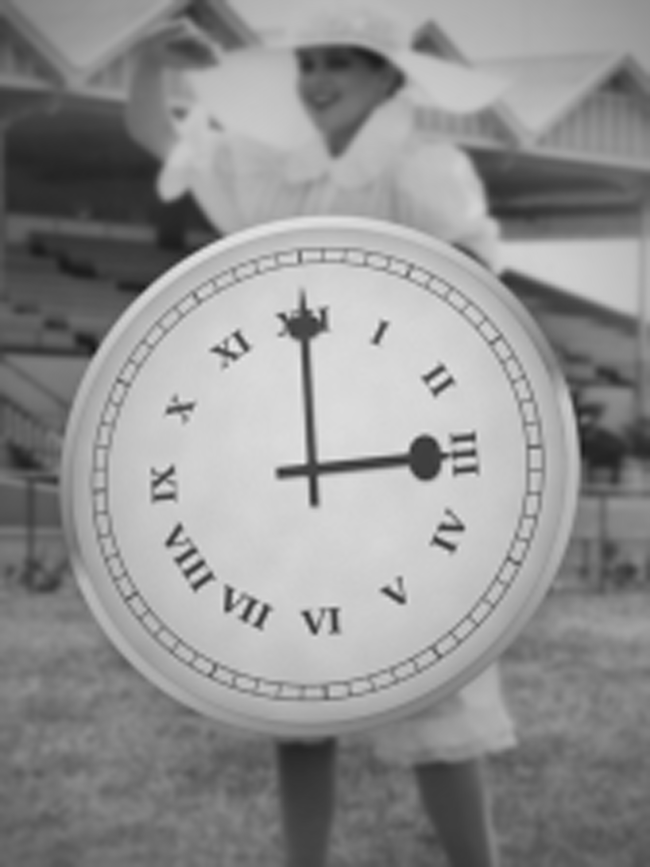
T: 3:00
